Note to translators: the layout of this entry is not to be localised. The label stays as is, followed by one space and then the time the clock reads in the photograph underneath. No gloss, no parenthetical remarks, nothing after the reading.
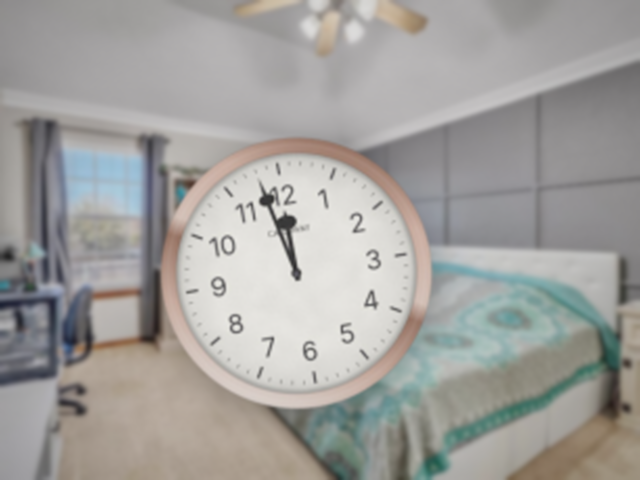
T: 11:58
